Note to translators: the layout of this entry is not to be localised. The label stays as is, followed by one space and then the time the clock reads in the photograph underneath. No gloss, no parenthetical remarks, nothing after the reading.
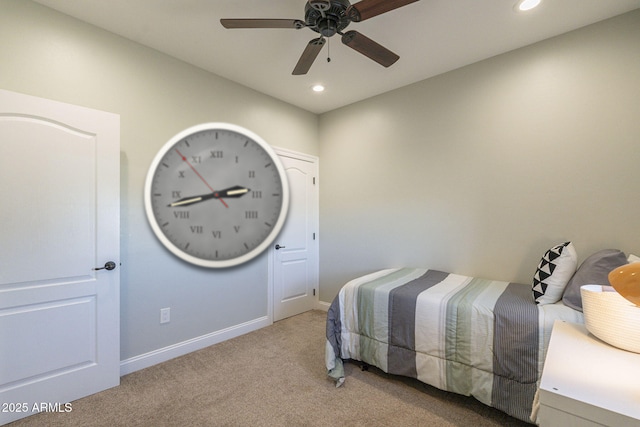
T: 2:42:53
